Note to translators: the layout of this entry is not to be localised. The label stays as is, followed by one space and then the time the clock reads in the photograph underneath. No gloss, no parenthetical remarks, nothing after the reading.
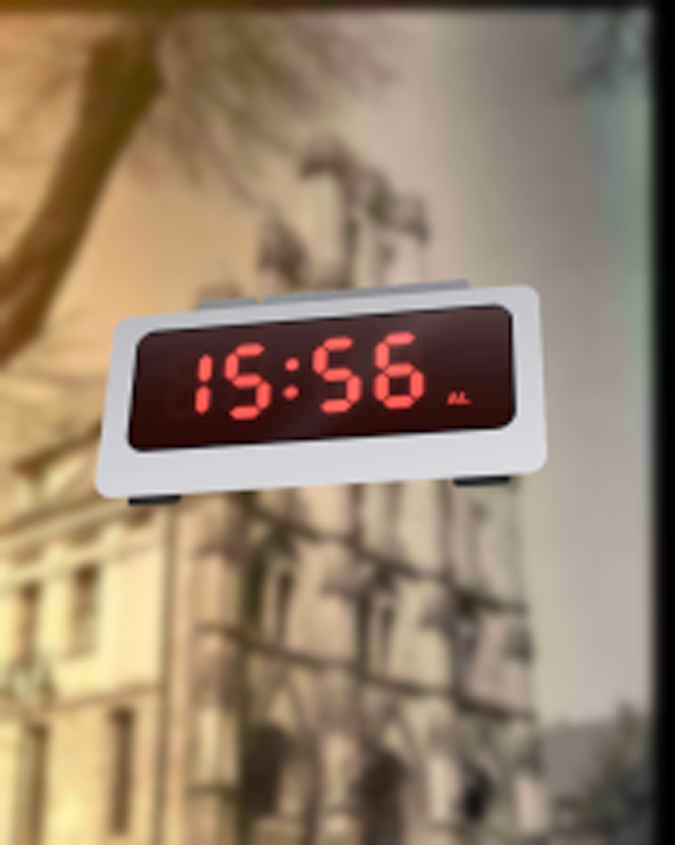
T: 15:56
